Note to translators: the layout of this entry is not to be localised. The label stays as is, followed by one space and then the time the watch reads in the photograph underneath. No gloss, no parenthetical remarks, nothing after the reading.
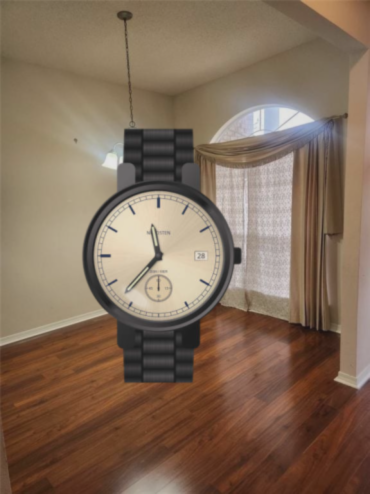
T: 11:37
